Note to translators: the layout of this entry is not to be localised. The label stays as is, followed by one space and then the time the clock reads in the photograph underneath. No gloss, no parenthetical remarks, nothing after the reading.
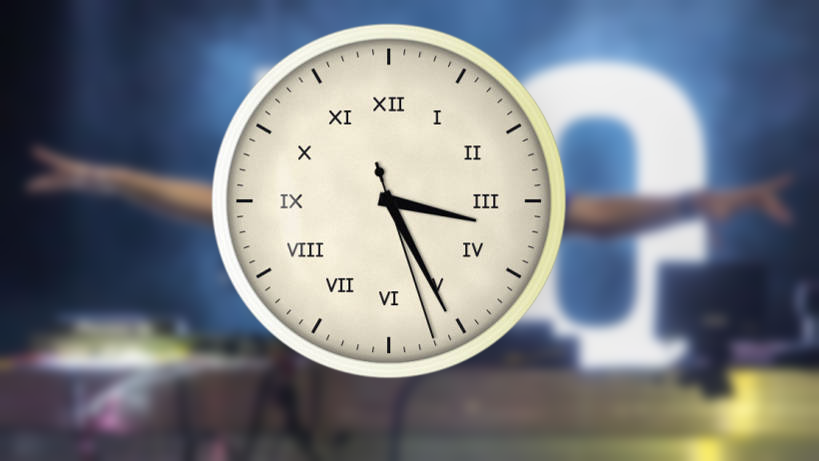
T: 3:25:27
